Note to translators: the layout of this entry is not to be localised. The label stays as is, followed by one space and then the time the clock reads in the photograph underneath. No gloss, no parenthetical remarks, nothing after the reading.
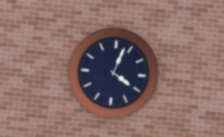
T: 4:03
